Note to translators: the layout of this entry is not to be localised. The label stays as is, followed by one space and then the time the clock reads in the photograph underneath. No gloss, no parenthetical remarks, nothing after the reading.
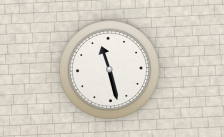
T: 11:28
